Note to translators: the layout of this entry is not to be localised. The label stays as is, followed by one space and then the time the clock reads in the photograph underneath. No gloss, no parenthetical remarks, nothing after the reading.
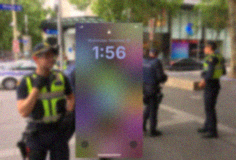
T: 1:56
